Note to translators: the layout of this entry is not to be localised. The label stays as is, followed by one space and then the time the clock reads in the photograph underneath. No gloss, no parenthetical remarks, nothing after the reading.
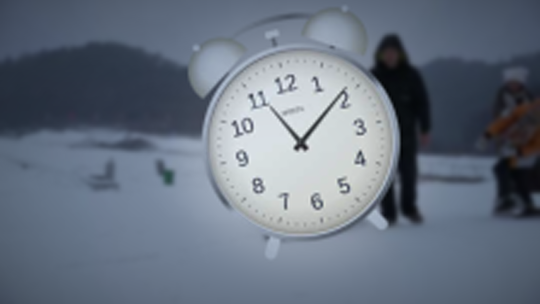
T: 11:09
